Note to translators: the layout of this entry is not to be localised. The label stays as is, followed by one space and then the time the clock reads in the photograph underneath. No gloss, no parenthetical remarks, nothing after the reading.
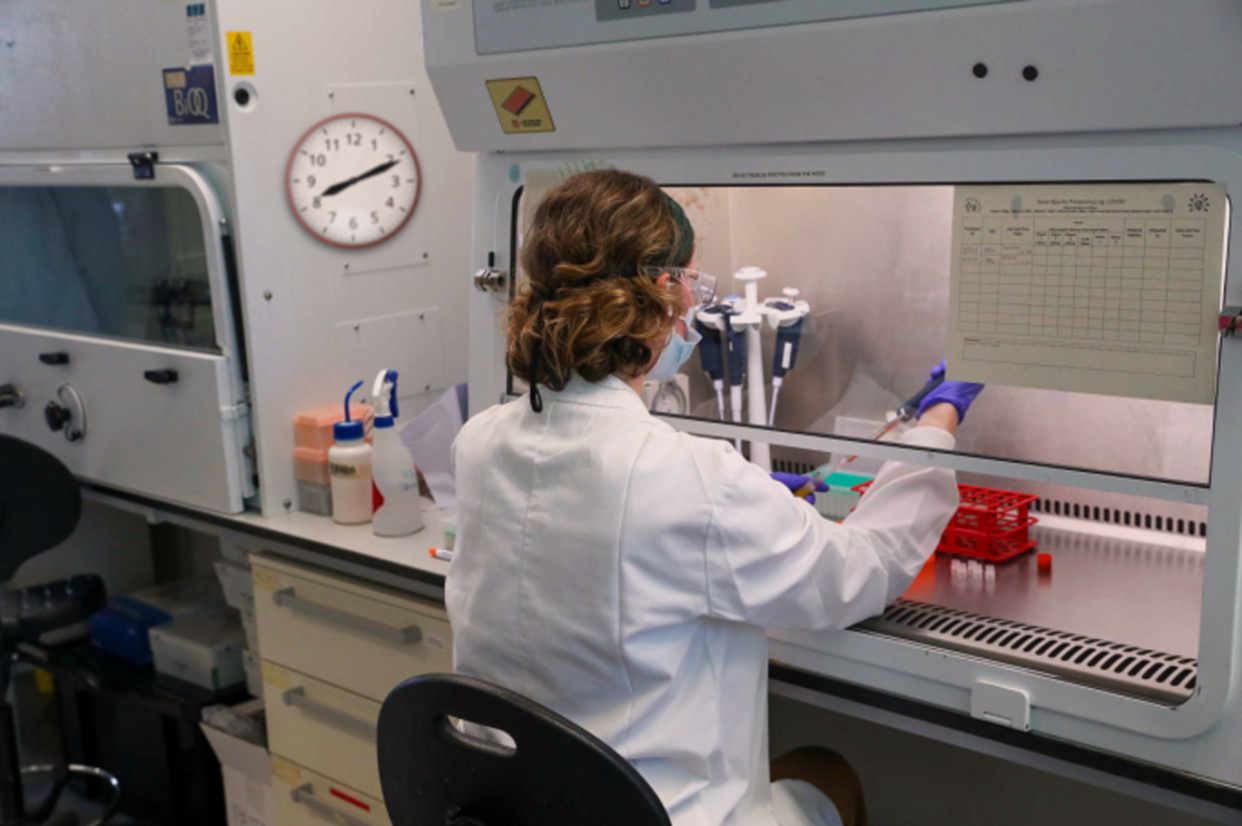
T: 8:11
